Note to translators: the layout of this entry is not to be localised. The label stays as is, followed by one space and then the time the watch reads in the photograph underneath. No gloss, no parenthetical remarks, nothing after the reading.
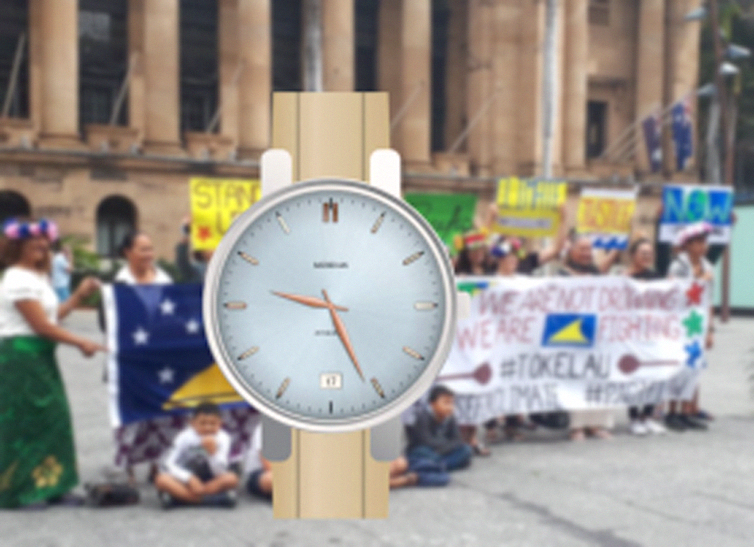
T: 9:26
